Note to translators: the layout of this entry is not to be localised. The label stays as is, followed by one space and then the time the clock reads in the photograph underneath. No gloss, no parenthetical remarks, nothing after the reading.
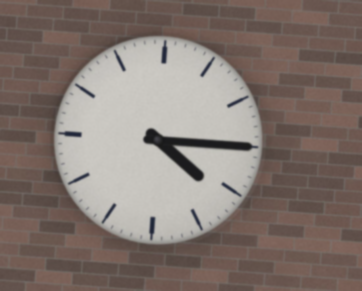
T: 4:15
